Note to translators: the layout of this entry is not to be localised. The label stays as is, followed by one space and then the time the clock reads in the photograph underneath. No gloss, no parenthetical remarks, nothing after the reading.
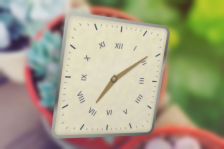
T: 7:09
